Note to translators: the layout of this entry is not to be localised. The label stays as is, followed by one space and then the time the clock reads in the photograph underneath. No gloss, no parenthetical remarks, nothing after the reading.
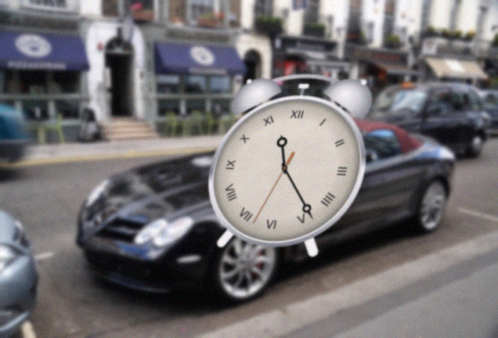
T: 11:23:33
